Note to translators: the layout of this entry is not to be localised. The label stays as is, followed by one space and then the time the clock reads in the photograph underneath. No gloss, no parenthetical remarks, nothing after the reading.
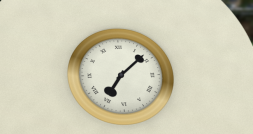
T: 7:08
